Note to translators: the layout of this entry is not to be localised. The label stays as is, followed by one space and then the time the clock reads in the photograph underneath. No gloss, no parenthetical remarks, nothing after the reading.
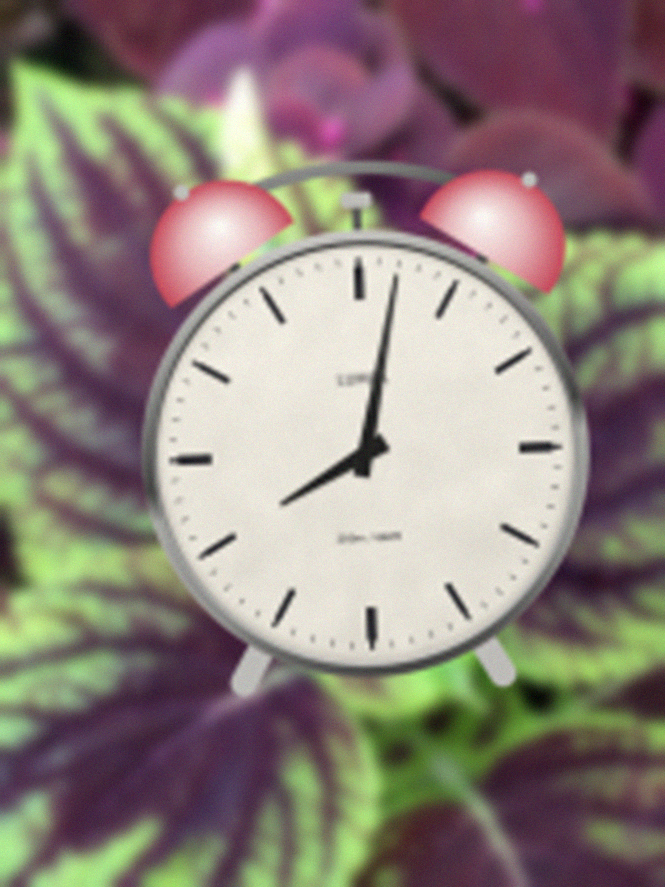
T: 8:02
